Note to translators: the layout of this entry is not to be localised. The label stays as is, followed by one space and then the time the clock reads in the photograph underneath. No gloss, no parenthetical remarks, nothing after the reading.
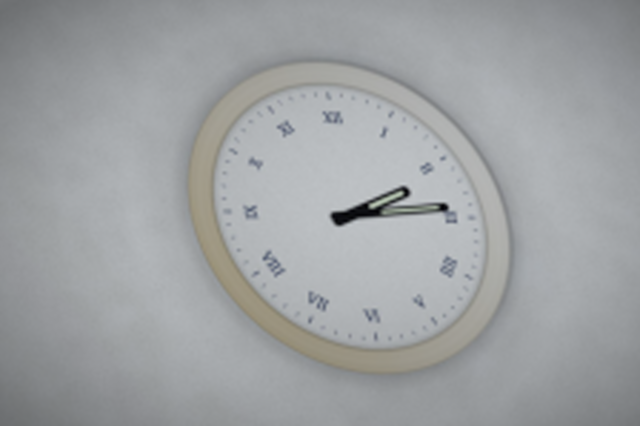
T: 2:14
